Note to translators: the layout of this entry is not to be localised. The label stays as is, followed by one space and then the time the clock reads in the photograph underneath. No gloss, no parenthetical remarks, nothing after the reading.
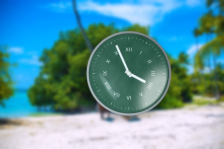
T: 3:56
